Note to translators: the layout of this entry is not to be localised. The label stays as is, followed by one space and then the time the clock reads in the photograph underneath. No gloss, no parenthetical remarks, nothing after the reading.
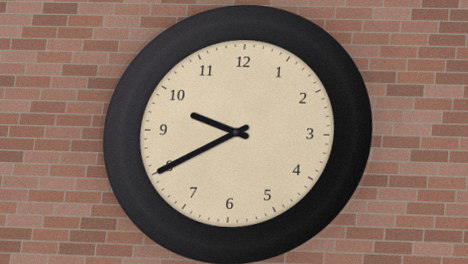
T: 9:40
